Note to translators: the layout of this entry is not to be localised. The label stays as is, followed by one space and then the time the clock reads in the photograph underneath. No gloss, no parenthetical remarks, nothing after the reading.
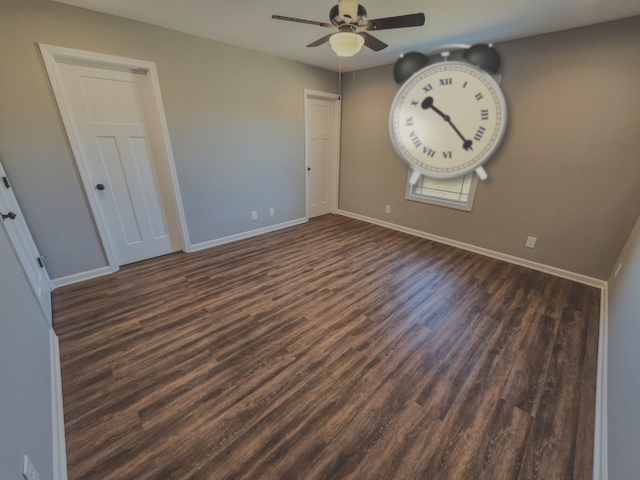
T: 10:24
